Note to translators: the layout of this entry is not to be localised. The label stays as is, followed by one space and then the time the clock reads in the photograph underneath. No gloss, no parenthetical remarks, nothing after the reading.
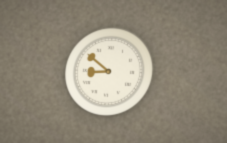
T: 8:51
